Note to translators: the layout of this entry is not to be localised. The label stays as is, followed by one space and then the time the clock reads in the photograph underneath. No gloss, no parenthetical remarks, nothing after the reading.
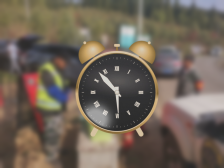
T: 5:53
